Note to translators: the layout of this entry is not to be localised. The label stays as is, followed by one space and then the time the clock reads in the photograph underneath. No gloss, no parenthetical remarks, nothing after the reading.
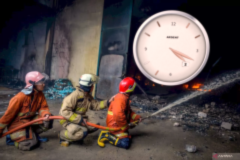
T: 4:19
